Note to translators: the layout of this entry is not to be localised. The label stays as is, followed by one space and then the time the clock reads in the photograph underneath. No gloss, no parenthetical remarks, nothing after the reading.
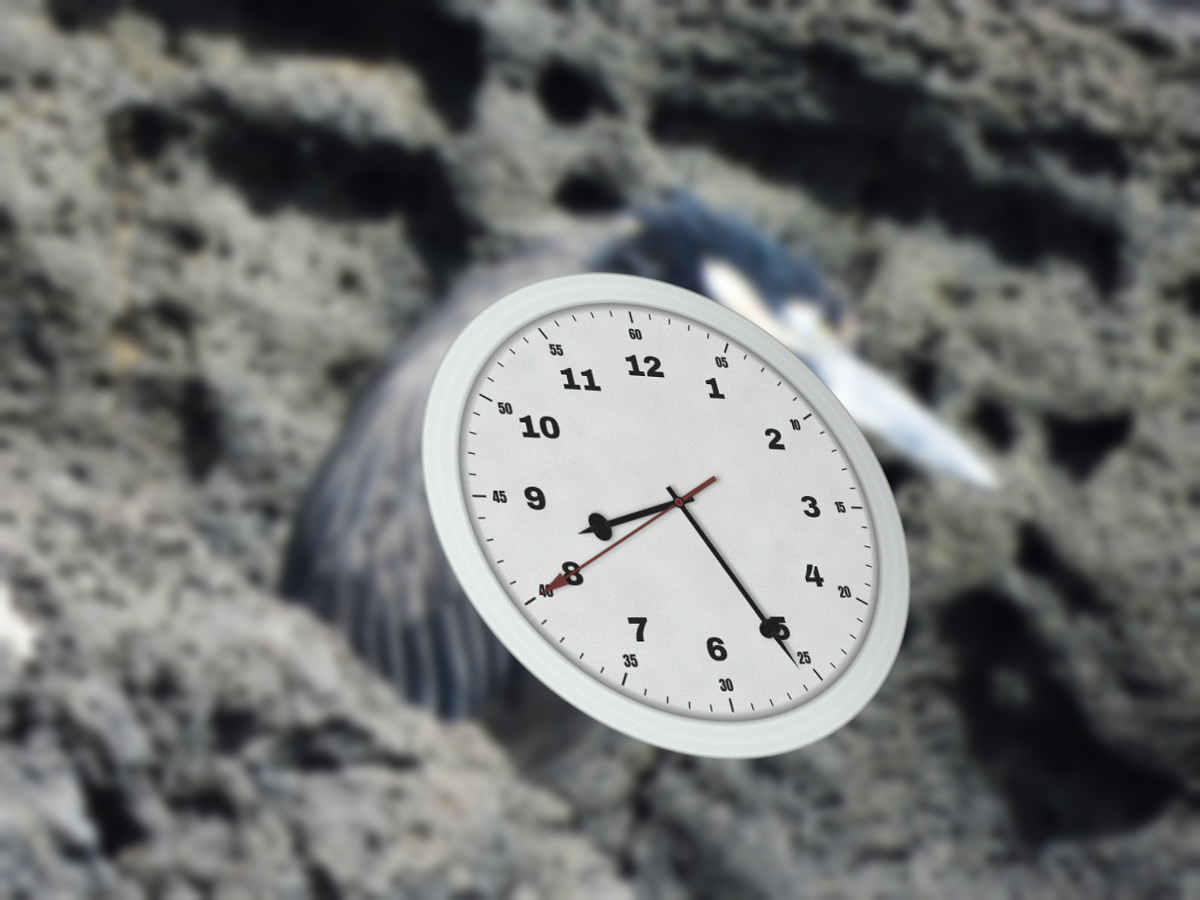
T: 8:25:40
